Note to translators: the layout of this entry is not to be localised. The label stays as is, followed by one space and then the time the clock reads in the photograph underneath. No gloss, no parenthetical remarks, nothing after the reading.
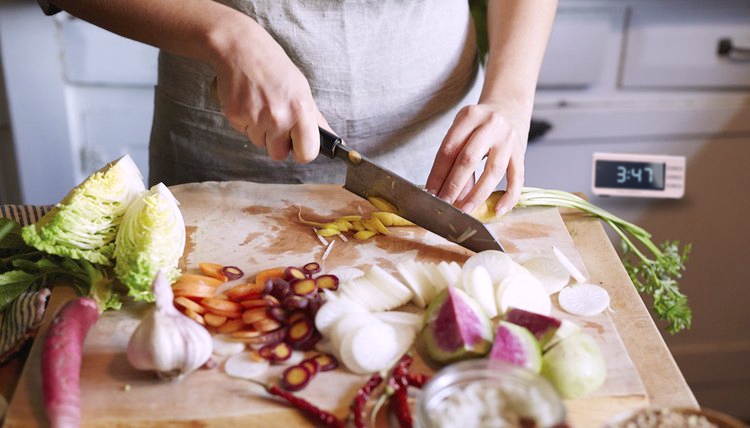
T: 3:47
